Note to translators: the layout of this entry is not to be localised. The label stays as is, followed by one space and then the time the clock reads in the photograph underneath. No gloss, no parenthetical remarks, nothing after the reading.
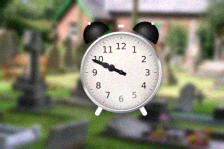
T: 9:49
